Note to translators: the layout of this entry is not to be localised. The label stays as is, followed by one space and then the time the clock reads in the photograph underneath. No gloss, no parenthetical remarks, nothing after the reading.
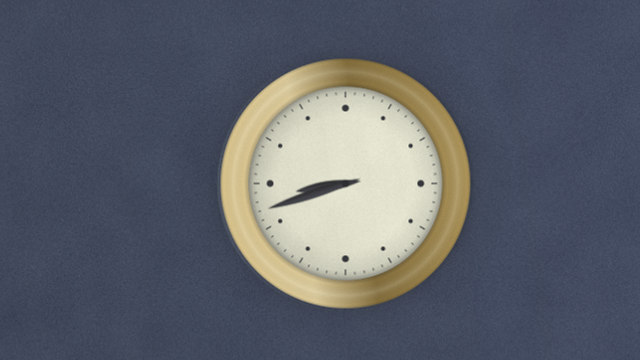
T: 8:42
